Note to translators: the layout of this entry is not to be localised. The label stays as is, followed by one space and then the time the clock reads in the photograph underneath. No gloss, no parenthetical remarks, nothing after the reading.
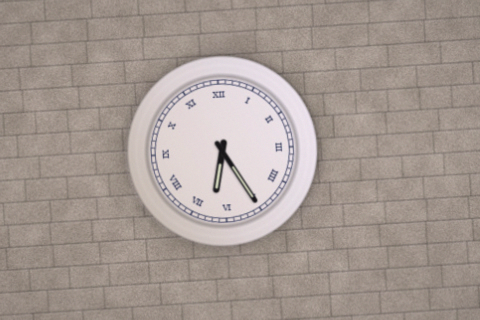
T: 6:25
